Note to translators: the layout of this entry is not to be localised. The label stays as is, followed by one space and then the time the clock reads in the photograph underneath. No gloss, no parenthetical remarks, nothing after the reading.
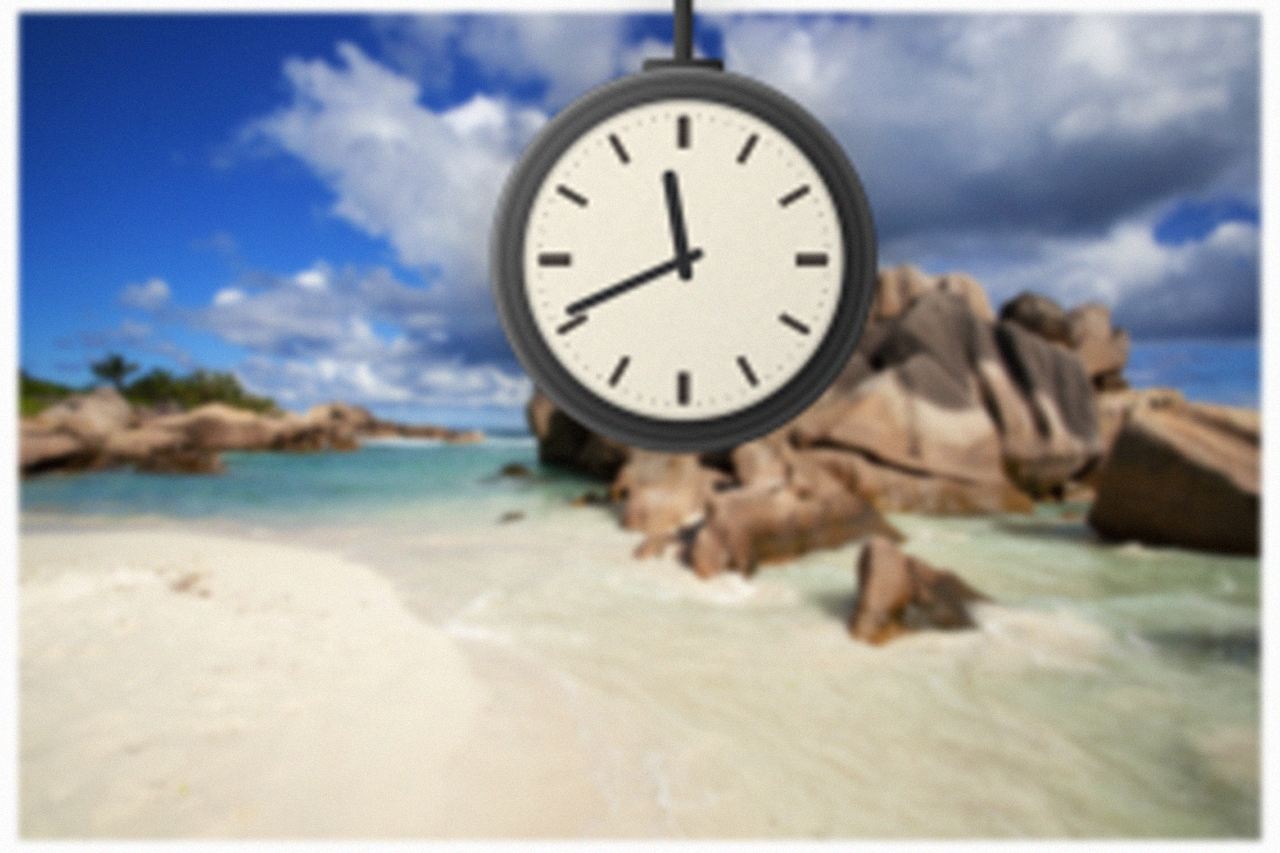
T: 11:41
